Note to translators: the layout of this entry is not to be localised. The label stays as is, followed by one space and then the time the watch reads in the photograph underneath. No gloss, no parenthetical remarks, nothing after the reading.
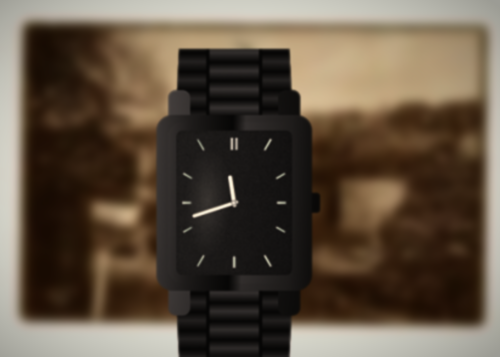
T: 11:42
